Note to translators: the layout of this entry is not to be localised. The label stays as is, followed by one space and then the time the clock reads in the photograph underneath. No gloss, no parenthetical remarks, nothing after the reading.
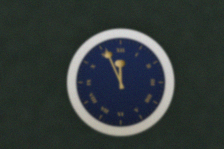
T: 11:56
